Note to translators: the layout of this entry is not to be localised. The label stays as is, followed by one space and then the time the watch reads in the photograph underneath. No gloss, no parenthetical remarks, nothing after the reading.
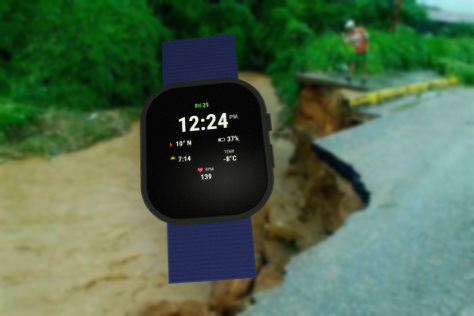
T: 12:24
